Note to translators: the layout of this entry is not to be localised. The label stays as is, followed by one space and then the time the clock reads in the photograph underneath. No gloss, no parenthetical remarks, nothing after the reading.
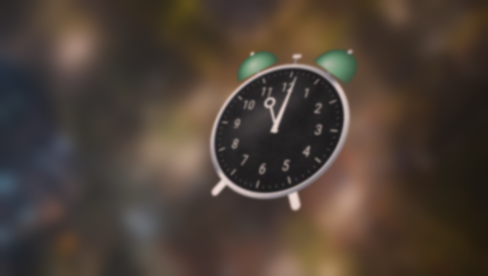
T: 11:01
